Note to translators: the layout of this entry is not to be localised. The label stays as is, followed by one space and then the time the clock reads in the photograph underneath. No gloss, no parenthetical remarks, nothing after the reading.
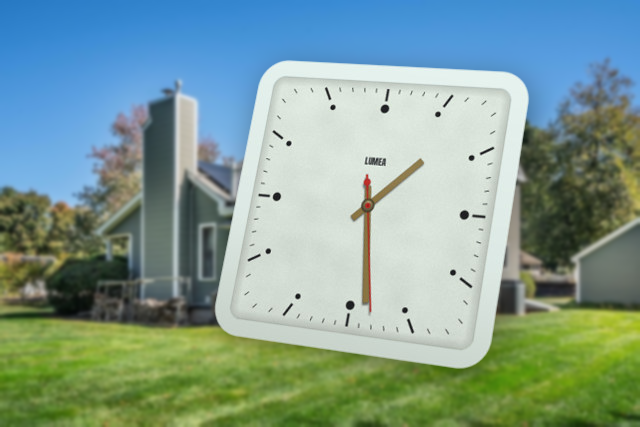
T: 1:28:28
